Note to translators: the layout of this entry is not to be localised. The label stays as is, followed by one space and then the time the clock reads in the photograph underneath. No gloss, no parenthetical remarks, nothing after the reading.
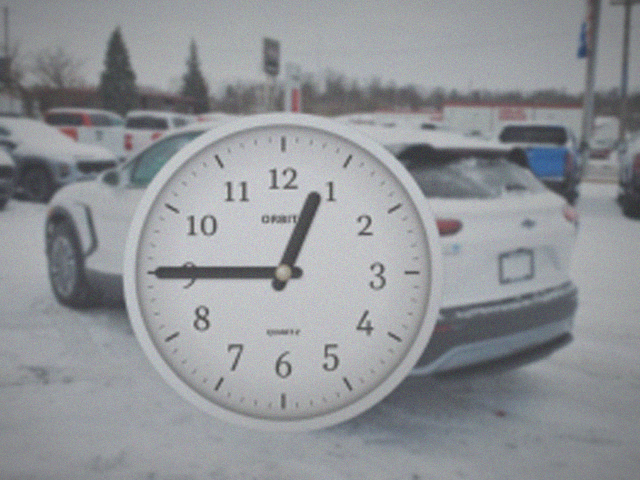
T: 12:45
